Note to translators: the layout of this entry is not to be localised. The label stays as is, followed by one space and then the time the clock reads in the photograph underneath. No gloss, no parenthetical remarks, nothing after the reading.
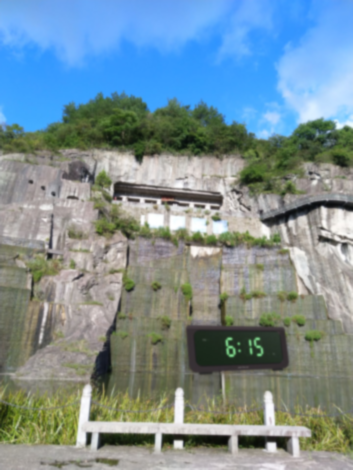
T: 6:15
